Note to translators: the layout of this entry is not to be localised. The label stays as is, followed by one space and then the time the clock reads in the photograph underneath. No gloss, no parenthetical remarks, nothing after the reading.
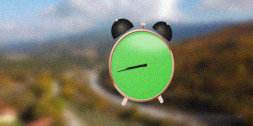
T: 8:43
